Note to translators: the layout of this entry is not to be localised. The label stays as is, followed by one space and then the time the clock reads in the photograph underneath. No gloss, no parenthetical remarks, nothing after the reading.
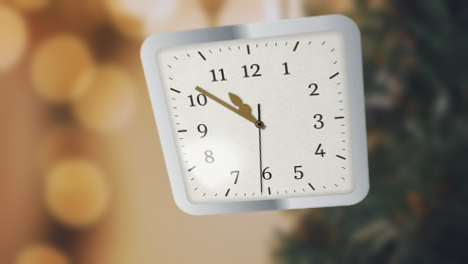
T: 10:51:31
